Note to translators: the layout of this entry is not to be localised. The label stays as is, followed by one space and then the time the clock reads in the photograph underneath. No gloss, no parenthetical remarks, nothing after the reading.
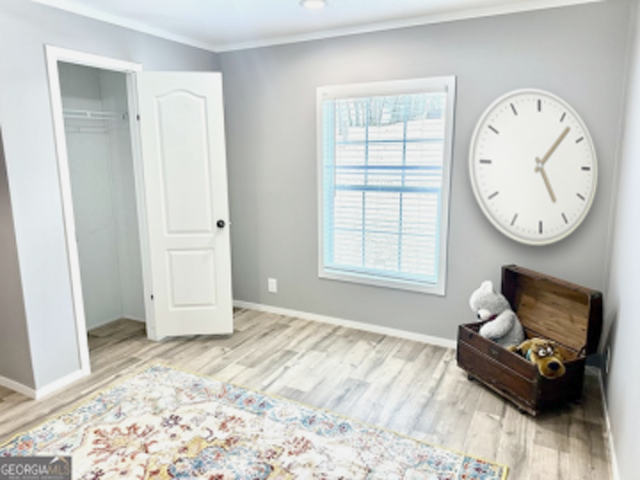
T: 5:07
